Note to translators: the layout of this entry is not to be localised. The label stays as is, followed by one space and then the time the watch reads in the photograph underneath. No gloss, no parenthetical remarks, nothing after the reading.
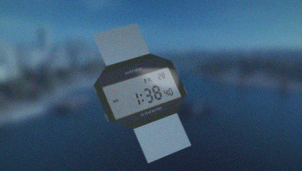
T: 1:38:40
